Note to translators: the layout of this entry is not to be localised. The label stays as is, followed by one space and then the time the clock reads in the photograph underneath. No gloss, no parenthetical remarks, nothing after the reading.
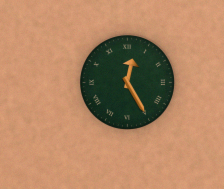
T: 12:25
